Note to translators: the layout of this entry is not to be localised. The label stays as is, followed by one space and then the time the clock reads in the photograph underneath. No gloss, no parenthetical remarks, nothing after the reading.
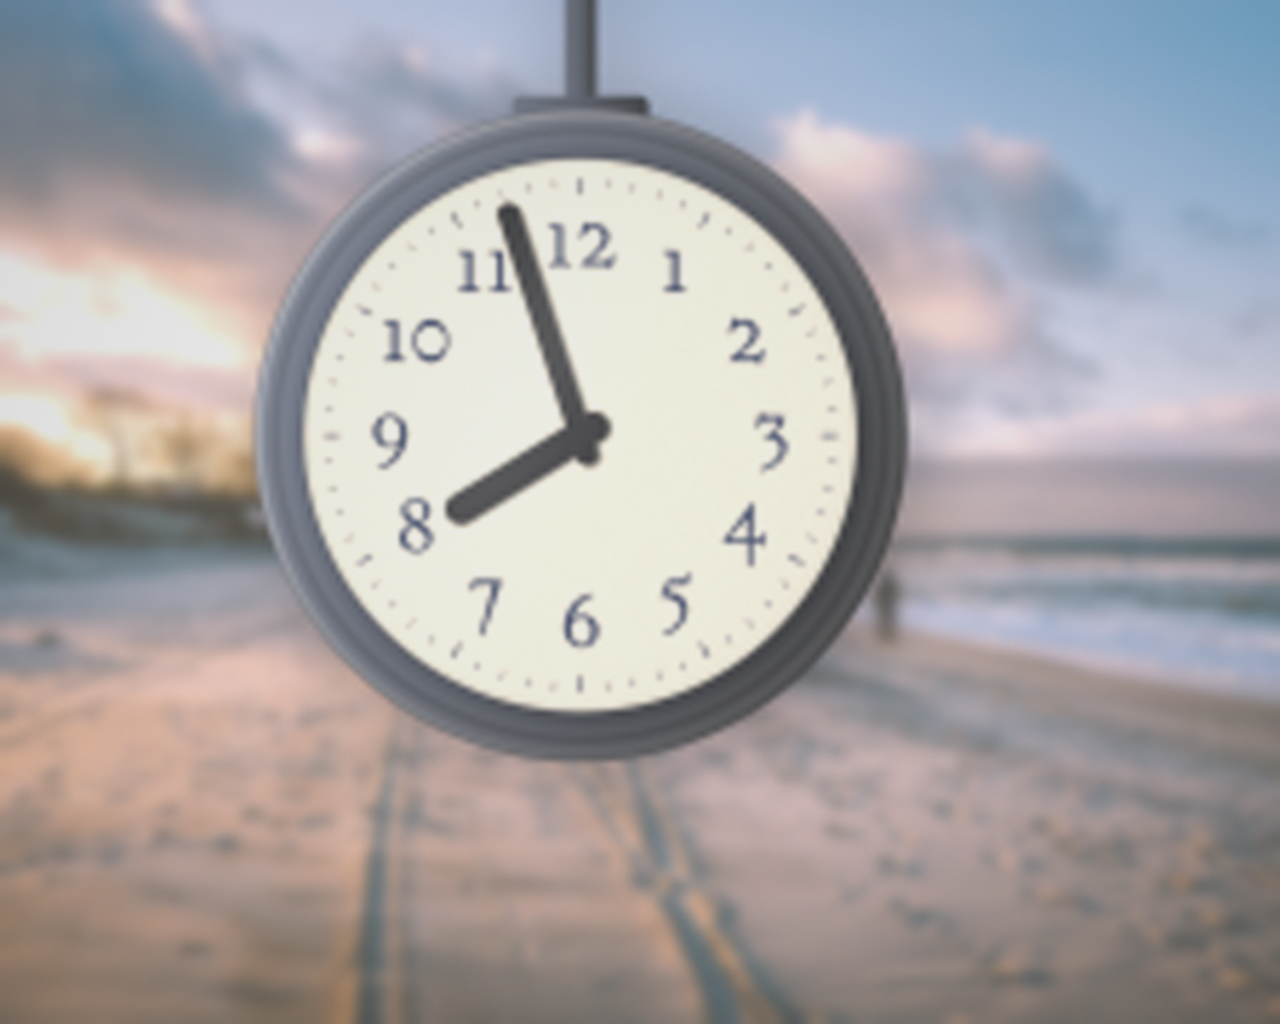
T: 7:57
